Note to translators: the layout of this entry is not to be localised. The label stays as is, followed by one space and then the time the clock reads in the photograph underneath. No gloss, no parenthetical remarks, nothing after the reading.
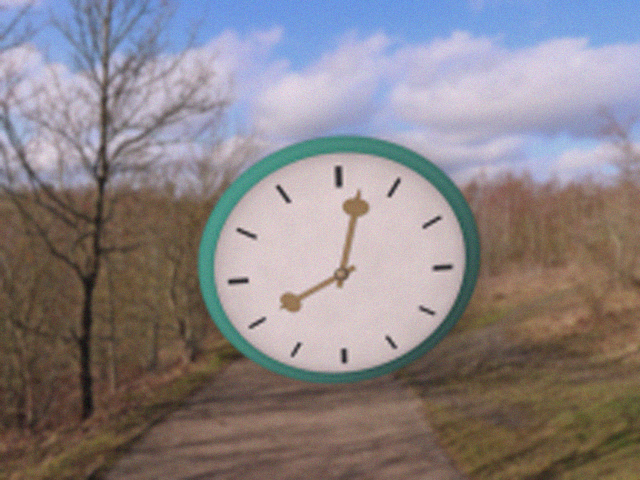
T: 8:02
